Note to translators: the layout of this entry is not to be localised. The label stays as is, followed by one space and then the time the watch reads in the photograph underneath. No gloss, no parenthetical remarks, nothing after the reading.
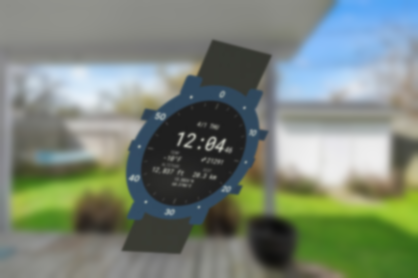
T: 12:04
